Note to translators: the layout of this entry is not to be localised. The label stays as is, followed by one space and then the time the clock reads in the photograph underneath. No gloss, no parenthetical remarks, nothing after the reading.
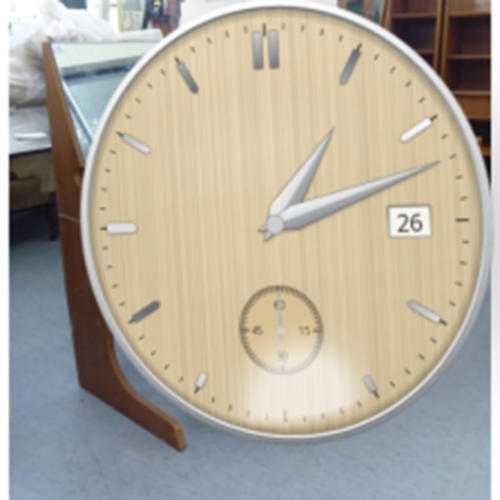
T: 1:12
